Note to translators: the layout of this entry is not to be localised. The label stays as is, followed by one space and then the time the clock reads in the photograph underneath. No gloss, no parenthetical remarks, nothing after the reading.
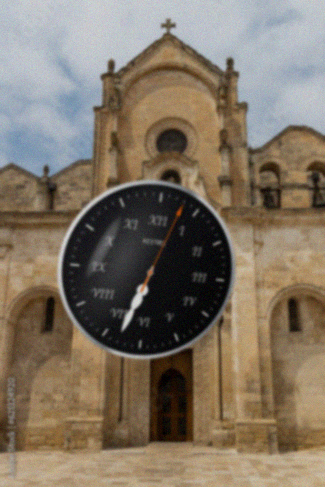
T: 6:33:03
